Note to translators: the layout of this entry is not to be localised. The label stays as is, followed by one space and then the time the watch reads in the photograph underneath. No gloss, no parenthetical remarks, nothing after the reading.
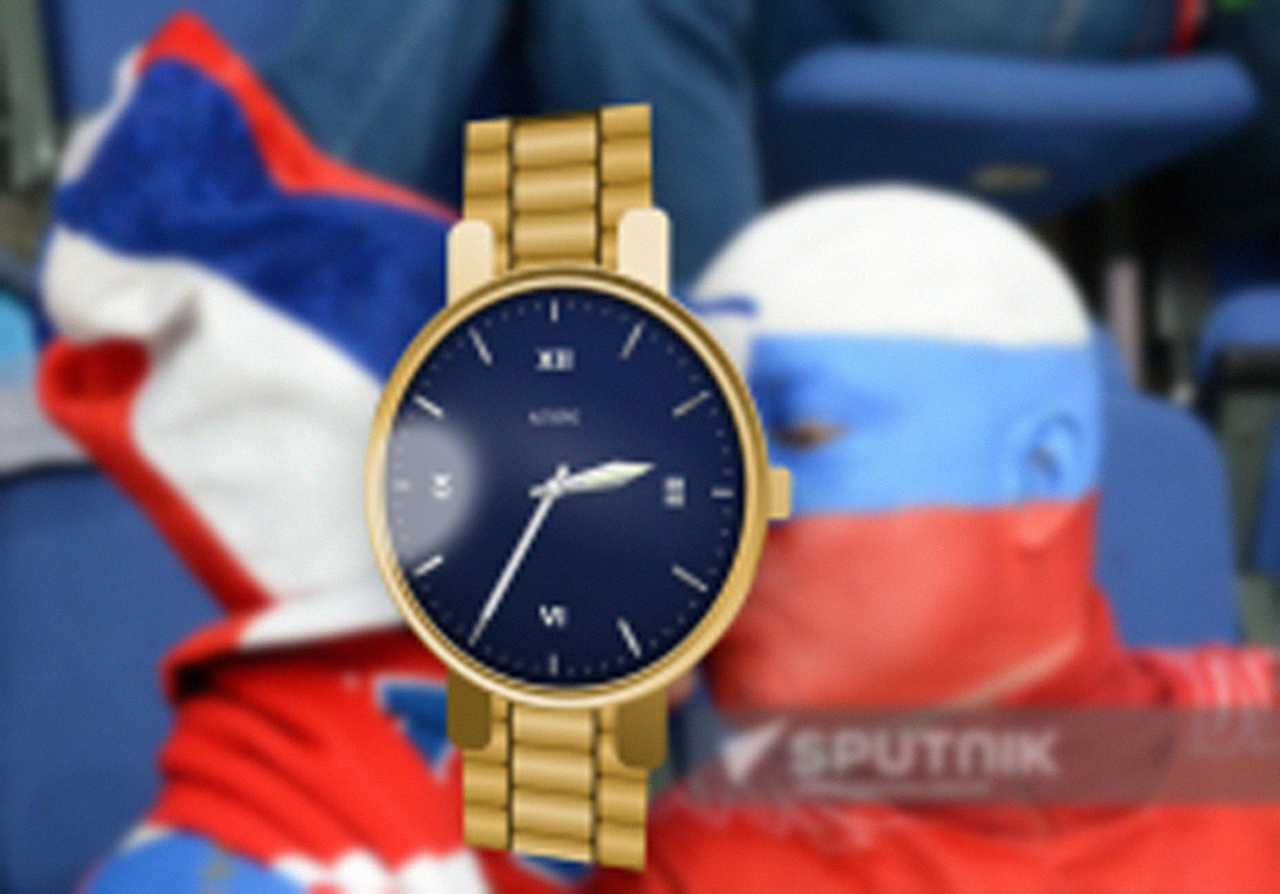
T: 2:35
